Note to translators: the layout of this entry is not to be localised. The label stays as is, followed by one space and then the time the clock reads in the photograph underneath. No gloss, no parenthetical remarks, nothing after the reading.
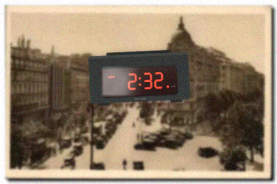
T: 2:32
